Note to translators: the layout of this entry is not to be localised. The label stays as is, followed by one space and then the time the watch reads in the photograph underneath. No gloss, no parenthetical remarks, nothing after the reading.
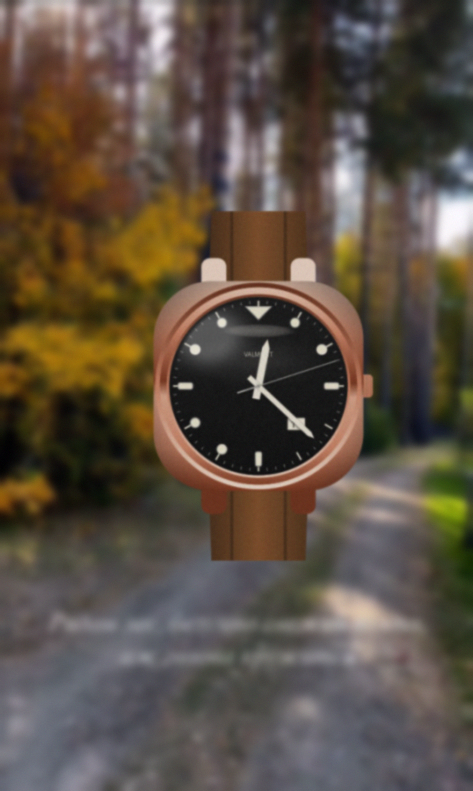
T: 12:22:12
